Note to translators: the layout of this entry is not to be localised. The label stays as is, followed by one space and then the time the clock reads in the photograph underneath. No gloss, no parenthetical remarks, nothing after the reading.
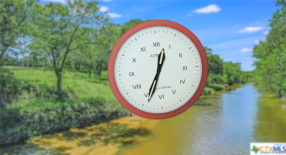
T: 12:34
